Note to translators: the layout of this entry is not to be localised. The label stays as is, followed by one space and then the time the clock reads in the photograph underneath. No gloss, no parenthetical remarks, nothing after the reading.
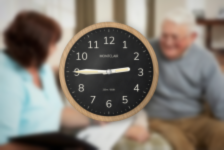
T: 2:45
